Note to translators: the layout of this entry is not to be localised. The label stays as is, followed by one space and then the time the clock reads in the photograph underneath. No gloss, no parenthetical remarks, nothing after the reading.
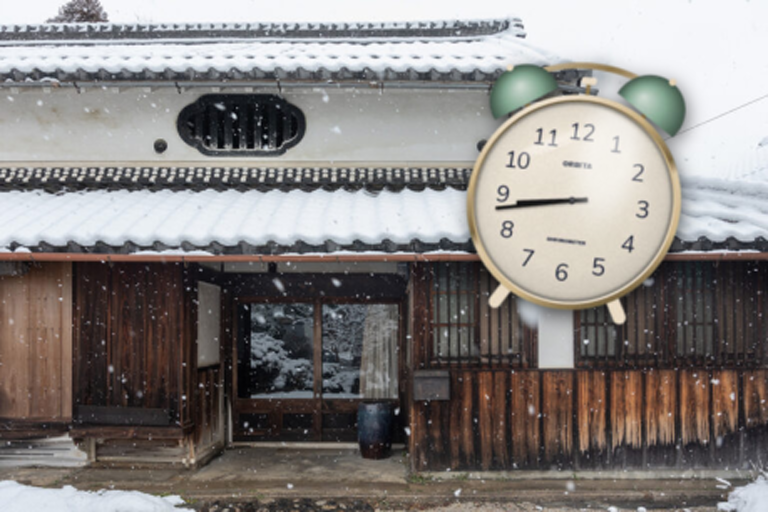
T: 8:43
